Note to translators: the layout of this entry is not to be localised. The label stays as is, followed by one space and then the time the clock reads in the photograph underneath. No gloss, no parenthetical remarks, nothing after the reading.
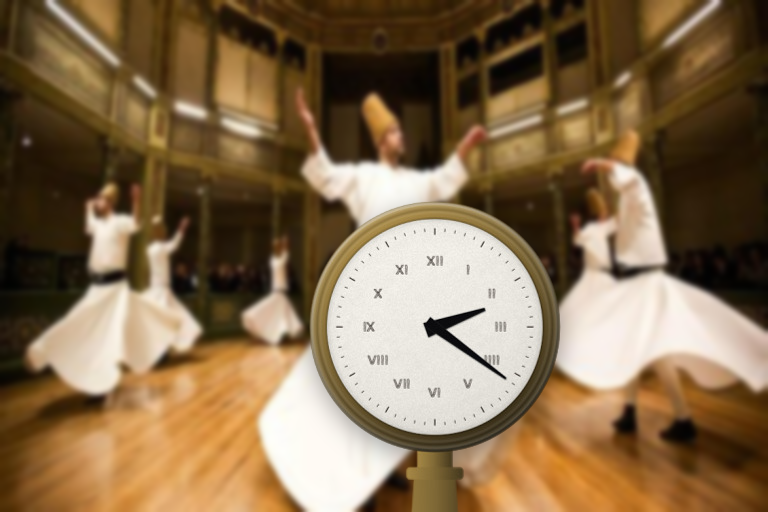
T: 2:21
